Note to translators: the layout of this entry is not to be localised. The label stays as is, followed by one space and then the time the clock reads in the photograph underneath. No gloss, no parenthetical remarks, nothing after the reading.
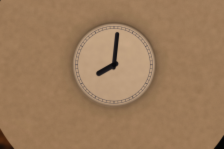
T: 8:01
